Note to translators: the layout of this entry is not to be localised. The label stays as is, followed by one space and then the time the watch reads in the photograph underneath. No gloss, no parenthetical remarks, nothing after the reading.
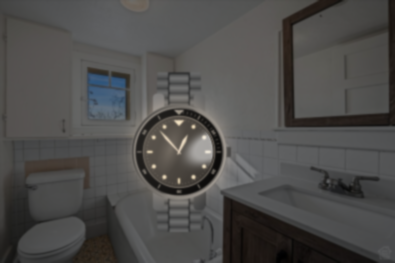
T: 12:53
